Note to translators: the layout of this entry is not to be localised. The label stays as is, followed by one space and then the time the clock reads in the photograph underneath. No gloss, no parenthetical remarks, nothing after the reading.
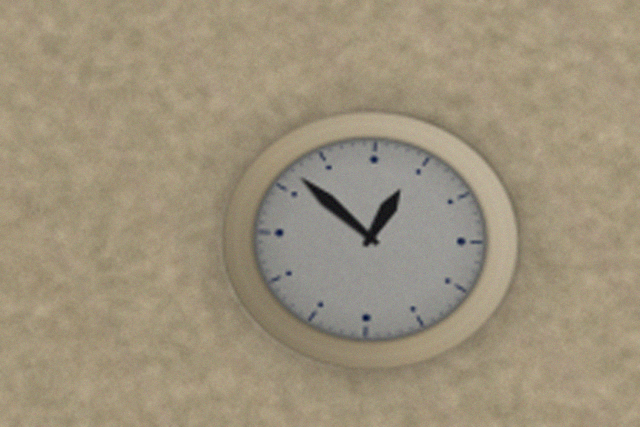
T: 12:52
